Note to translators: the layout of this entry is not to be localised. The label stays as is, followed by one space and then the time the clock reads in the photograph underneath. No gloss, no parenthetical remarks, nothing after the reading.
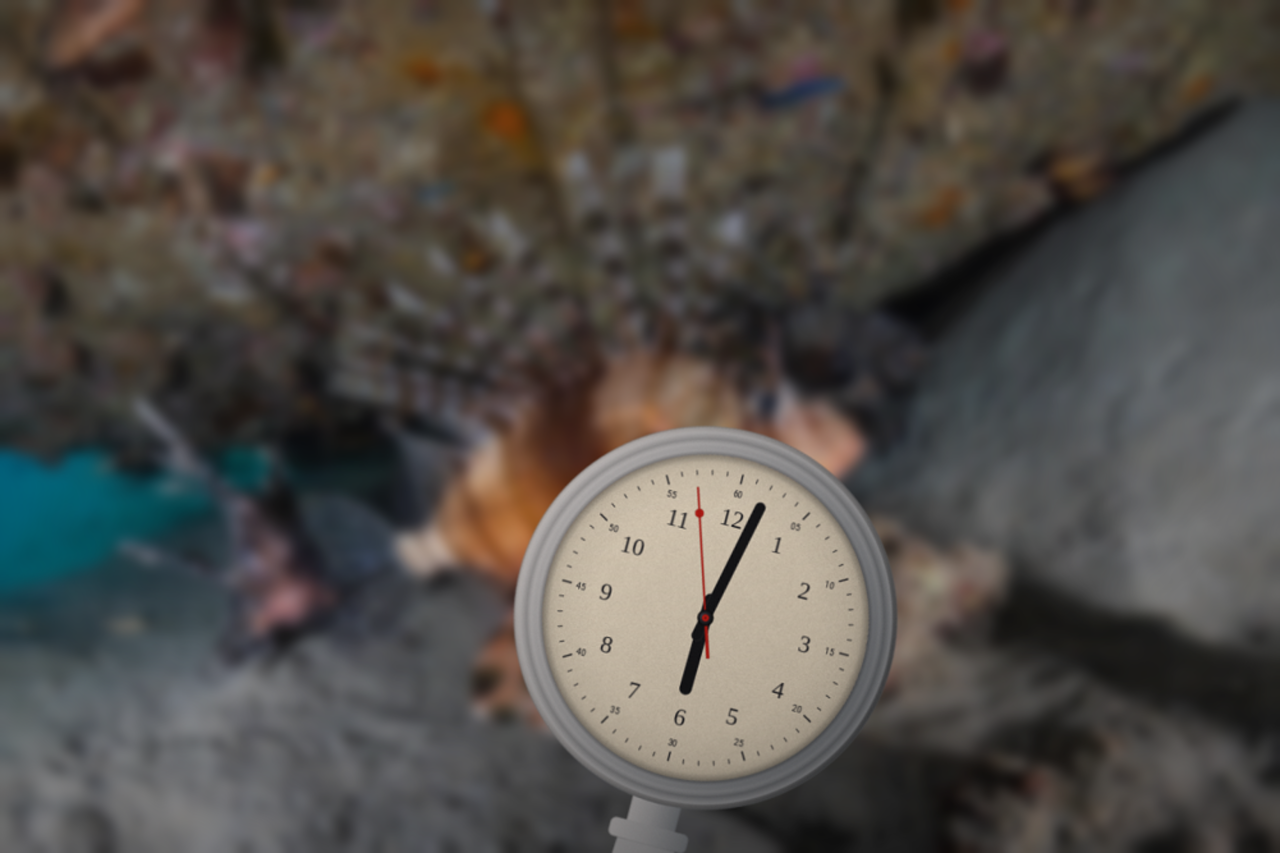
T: 6:01:57
